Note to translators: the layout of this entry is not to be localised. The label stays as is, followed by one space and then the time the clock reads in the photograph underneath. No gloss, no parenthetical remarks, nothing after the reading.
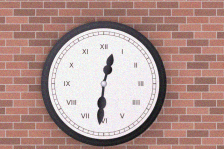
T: 12:31
